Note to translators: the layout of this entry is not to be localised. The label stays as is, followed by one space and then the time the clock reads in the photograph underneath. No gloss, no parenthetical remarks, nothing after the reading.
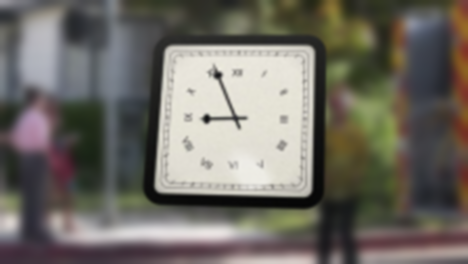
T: 8:56
